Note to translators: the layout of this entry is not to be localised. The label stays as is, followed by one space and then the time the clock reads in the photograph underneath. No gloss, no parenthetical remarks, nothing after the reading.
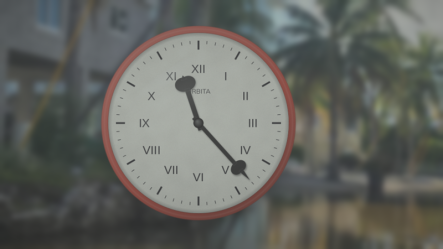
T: 11:23
